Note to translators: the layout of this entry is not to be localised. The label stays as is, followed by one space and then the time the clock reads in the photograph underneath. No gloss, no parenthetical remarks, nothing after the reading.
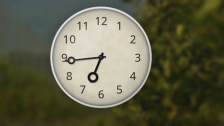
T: 6:44
